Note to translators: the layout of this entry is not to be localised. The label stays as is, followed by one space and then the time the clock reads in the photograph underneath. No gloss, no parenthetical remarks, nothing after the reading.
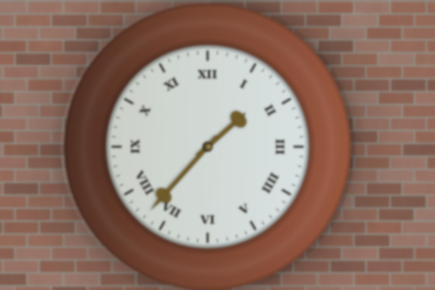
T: 1:37
